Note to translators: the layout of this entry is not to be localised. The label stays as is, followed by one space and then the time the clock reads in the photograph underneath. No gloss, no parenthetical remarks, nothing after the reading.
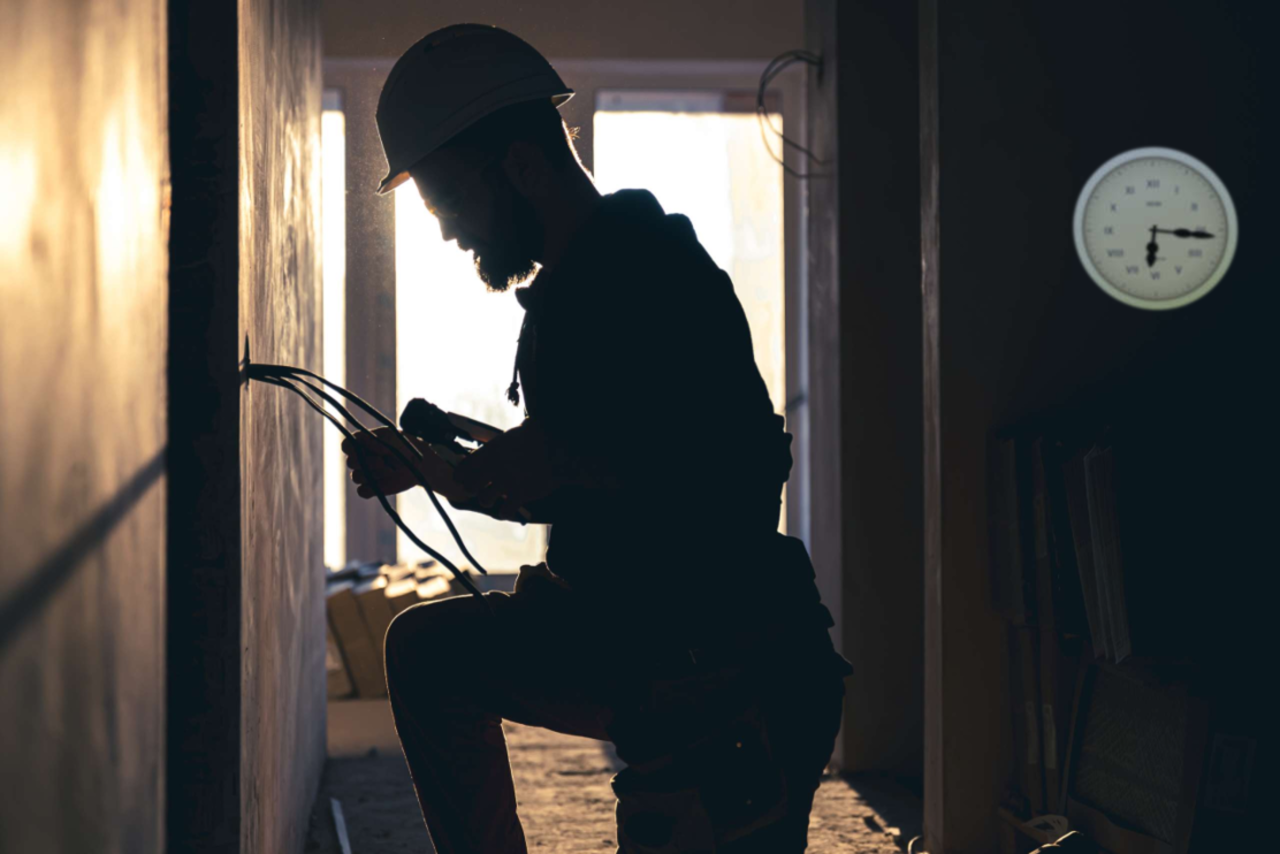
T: 6:16
